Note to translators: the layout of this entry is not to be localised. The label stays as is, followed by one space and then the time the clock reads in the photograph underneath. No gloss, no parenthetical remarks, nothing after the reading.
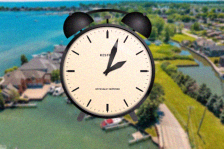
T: 2:03
